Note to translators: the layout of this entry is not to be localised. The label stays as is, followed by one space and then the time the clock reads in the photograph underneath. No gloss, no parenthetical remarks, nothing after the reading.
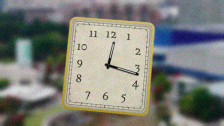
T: 12:17
